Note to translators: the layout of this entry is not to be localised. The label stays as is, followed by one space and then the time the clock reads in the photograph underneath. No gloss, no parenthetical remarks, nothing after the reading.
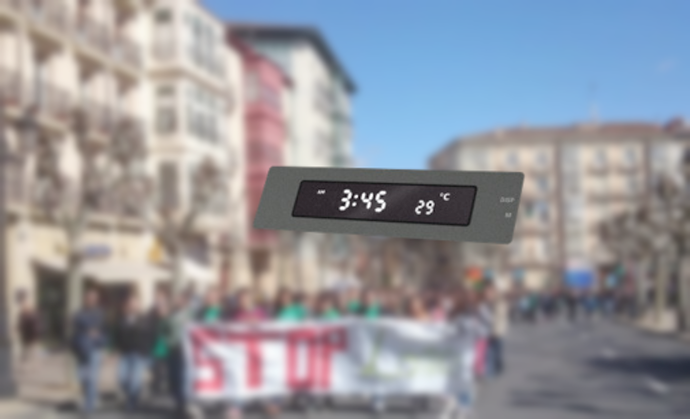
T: 3:45
